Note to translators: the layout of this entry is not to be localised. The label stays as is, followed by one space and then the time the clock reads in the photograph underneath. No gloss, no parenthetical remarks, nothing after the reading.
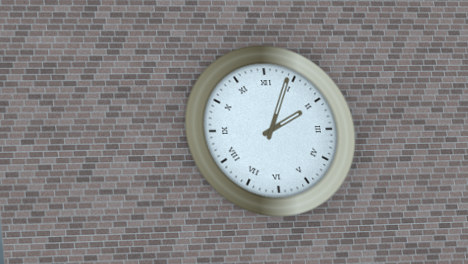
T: 2:04
